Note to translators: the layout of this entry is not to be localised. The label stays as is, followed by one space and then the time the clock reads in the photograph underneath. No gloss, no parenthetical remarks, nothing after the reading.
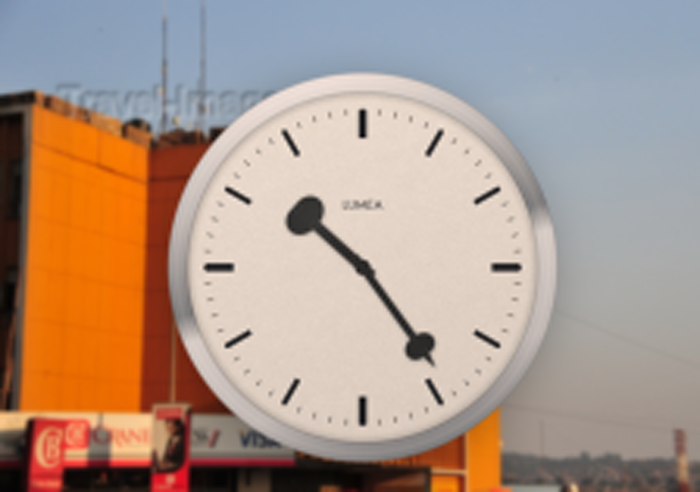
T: 10:24
